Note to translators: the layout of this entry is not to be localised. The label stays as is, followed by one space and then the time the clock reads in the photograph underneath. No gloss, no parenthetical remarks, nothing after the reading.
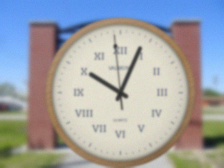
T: 10:03:59
